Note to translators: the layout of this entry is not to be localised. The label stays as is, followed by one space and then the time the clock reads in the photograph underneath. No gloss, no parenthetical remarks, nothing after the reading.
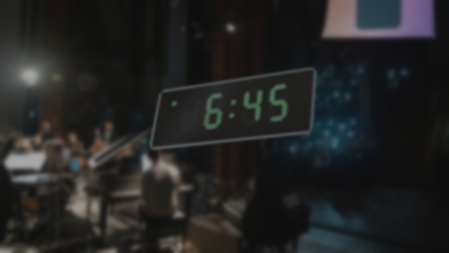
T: 6:45
